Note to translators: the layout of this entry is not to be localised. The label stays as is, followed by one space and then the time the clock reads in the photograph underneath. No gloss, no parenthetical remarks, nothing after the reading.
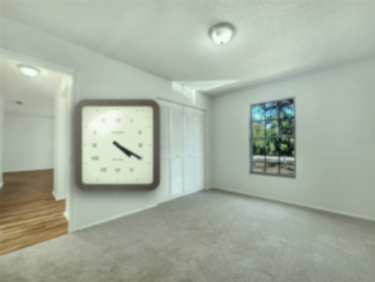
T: 4:20
